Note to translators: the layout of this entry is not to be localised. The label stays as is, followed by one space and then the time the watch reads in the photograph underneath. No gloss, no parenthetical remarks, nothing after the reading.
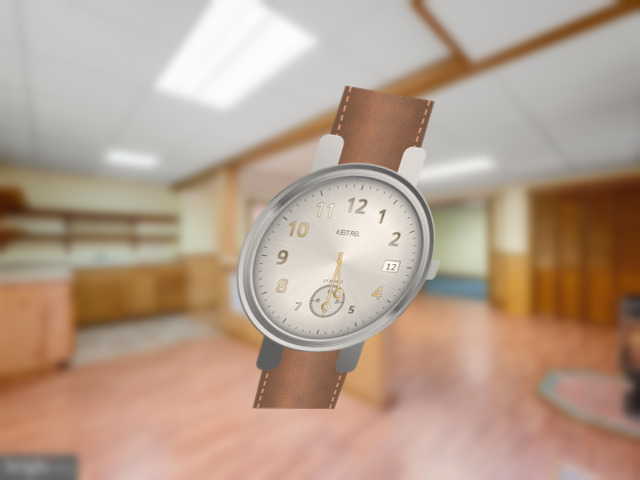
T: 5:30
